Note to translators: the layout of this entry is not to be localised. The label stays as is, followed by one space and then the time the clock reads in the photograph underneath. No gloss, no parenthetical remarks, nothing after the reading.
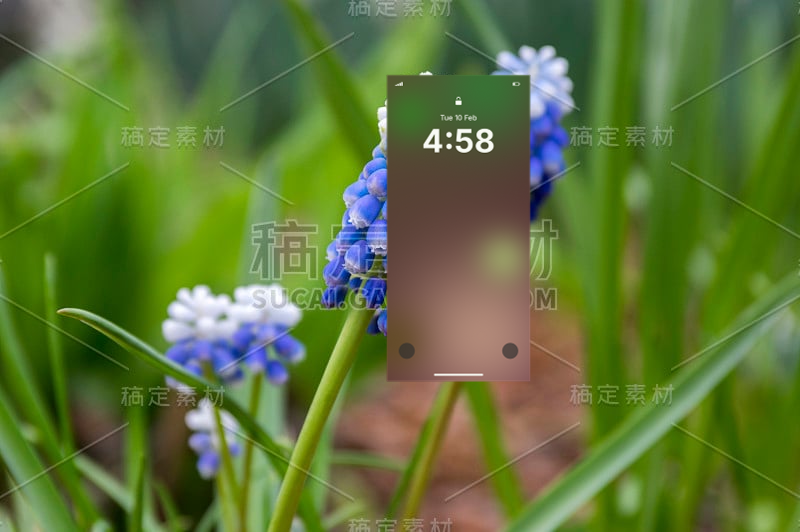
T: 4:58
